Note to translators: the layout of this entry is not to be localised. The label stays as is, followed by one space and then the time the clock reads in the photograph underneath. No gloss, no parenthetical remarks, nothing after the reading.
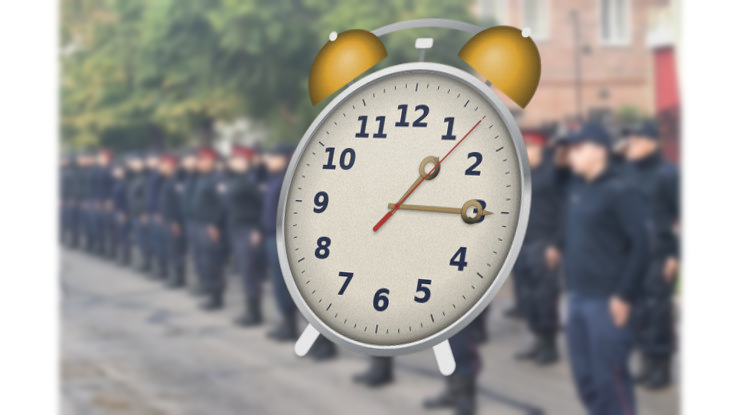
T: 1:15:07
